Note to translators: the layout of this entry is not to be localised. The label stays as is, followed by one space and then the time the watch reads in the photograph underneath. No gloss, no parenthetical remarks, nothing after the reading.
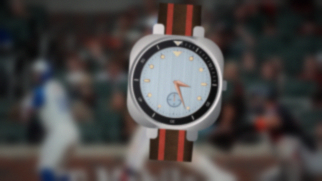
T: 3:26
